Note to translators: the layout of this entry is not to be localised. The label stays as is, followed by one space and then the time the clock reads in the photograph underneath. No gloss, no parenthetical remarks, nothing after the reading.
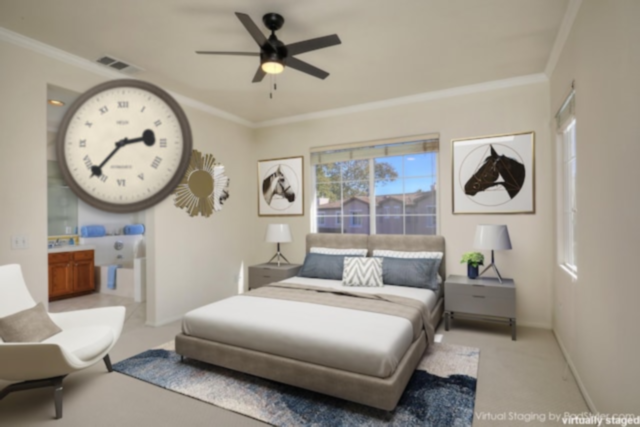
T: 2:37
